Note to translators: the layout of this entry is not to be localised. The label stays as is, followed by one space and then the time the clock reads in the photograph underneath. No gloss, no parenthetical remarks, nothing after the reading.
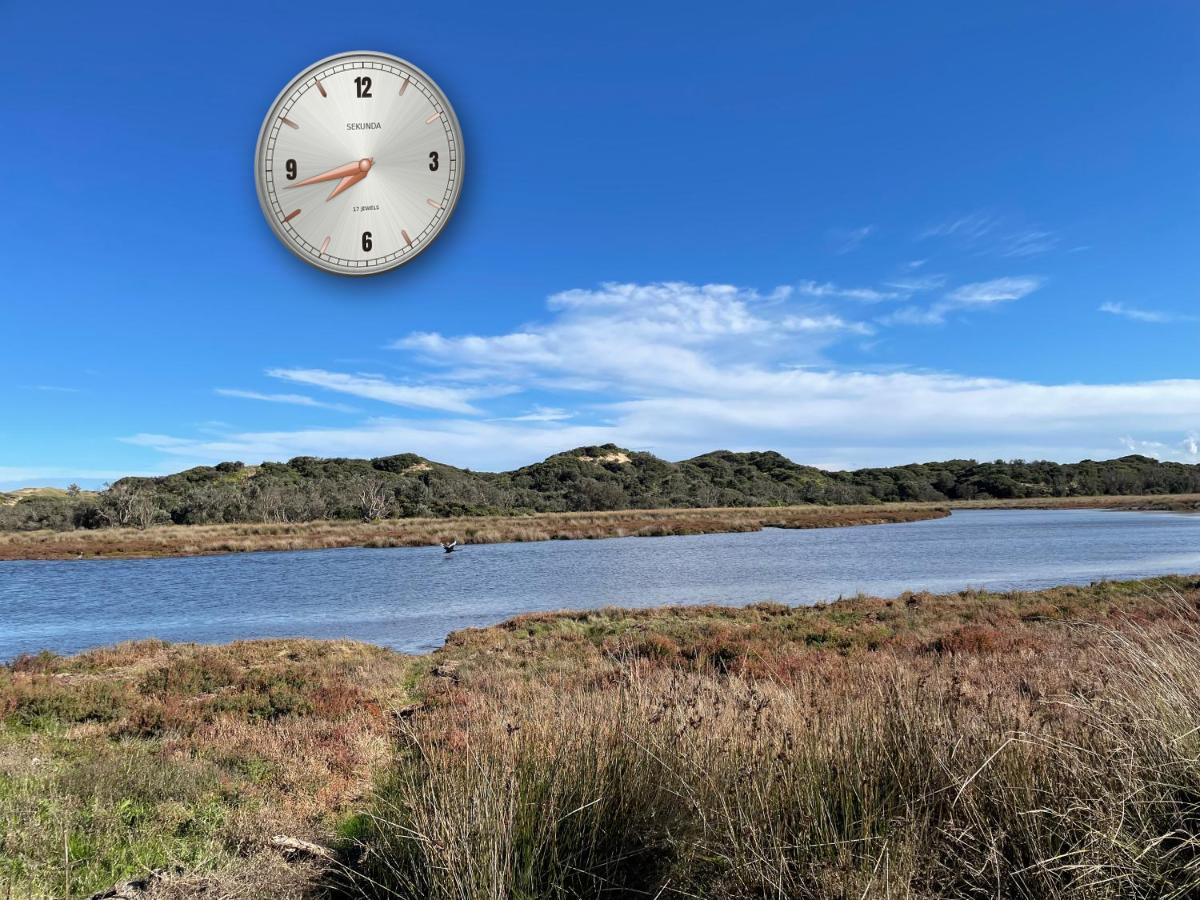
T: 7:43
